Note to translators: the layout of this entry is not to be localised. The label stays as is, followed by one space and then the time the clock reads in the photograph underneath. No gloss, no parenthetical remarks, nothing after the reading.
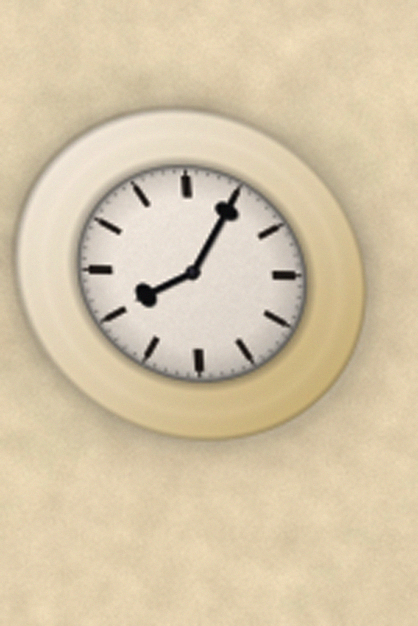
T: 8:05
